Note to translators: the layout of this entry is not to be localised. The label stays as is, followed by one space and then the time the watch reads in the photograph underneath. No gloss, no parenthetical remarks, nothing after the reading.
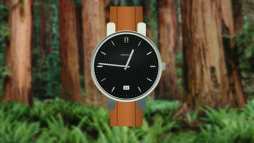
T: 12:46
